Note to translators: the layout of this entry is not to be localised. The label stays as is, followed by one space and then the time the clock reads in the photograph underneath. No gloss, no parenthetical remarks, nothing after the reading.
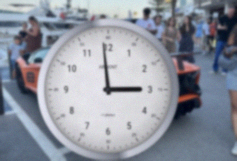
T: 2:59
